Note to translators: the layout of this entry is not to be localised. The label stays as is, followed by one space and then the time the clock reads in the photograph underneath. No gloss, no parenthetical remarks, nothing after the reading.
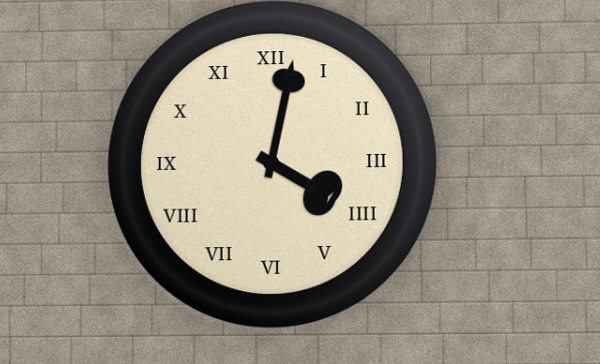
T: 4:02
